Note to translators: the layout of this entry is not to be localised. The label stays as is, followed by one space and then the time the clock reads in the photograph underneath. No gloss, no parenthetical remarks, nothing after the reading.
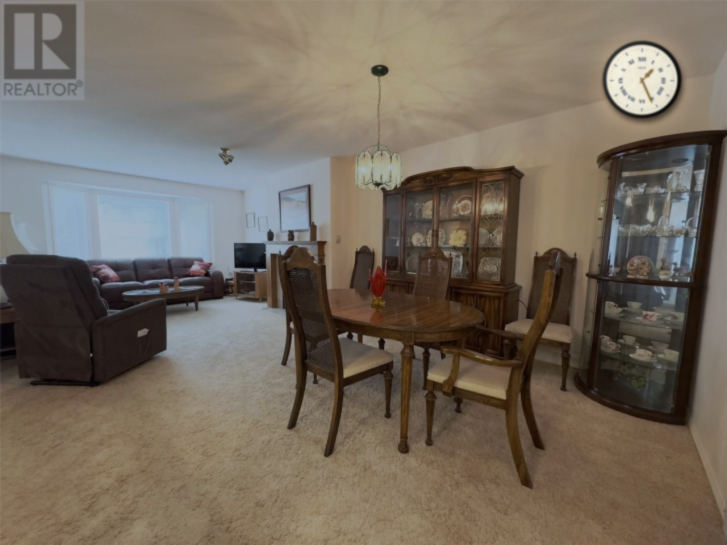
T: 1:26
